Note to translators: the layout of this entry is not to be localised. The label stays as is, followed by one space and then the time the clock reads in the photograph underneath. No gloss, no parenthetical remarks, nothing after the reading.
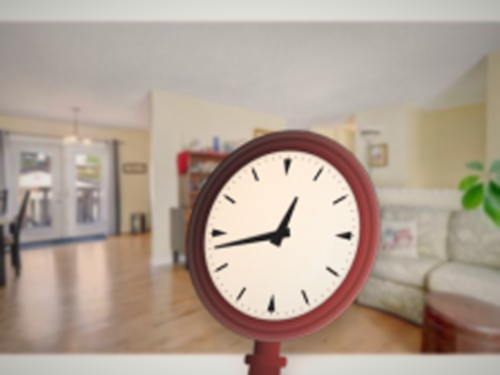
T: 12:43
